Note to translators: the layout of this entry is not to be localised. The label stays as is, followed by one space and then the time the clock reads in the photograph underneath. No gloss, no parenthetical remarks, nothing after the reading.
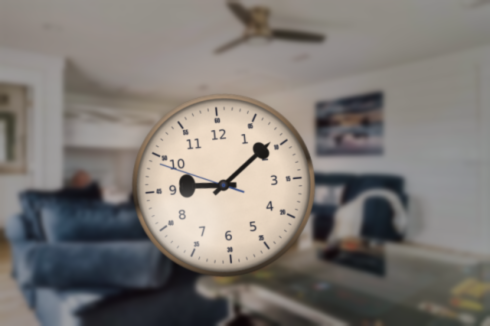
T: 9:08:49
